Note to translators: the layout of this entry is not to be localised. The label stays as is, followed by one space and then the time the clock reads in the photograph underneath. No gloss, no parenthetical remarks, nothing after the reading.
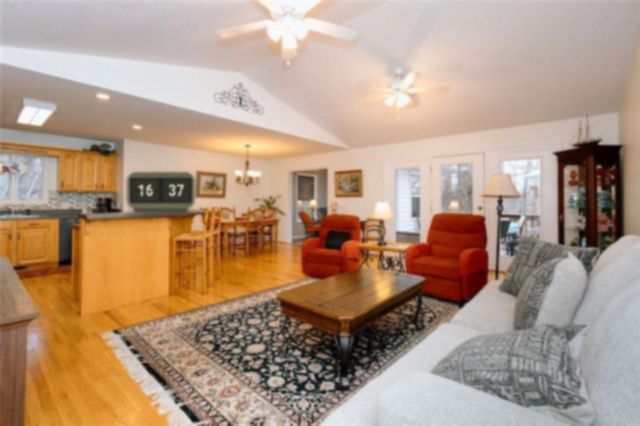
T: 16:37
